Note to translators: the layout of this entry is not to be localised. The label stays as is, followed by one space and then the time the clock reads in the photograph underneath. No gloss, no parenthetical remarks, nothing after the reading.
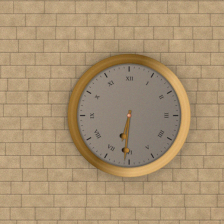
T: 6:31
